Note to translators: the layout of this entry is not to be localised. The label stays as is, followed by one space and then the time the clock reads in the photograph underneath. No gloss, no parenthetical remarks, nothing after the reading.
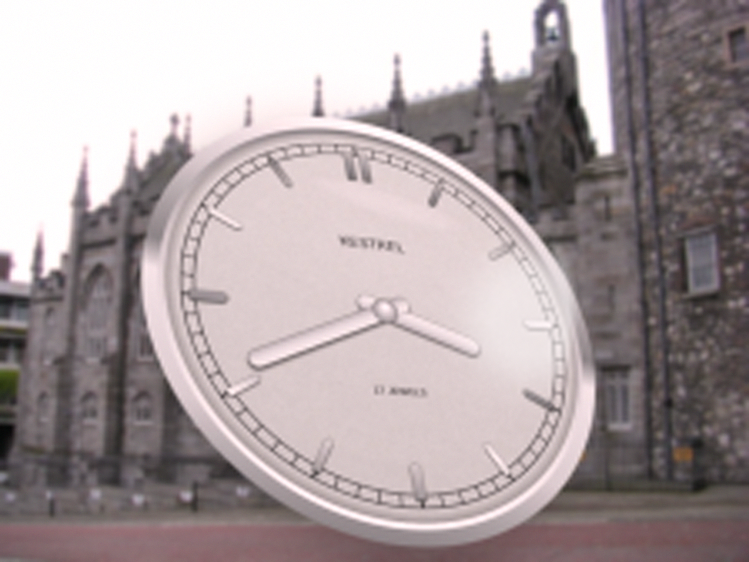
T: 3:41
